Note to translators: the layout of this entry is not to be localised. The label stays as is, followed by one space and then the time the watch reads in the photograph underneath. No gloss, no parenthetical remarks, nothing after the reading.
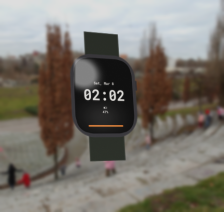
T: 2:02
